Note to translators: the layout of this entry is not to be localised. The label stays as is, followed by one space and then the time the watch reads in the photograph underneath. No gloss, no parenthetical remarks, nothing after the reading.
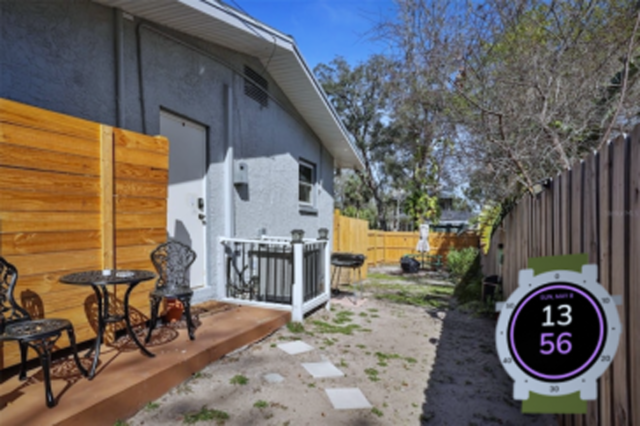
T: 13:56
